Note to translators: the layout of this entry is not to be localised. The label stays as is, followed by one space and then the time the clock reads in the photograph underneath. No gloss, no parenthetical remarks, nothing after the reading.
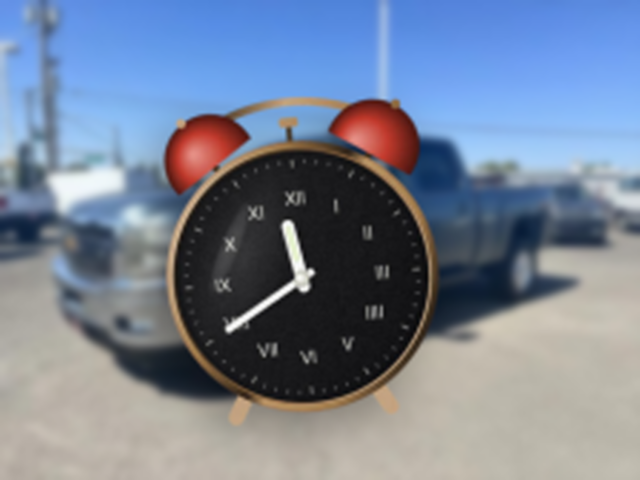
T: 11:40
